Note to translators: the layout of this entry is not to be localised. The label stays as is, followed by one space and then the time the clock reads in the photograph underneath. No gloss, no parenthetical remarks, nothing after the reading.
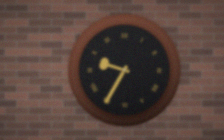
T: 9:35
